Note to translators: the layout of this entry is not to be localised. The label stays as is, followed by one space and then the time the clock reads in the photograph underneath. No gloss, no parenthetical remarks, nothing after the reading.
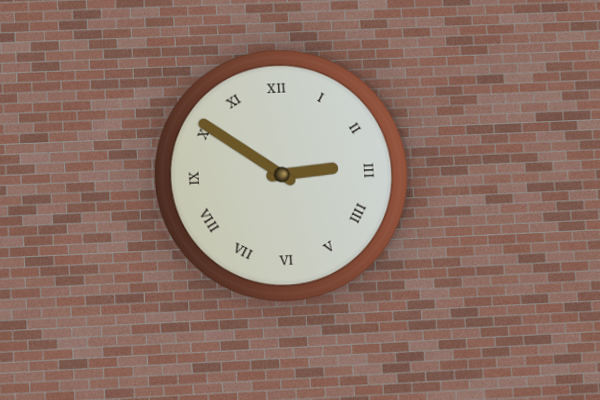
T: 2:51
